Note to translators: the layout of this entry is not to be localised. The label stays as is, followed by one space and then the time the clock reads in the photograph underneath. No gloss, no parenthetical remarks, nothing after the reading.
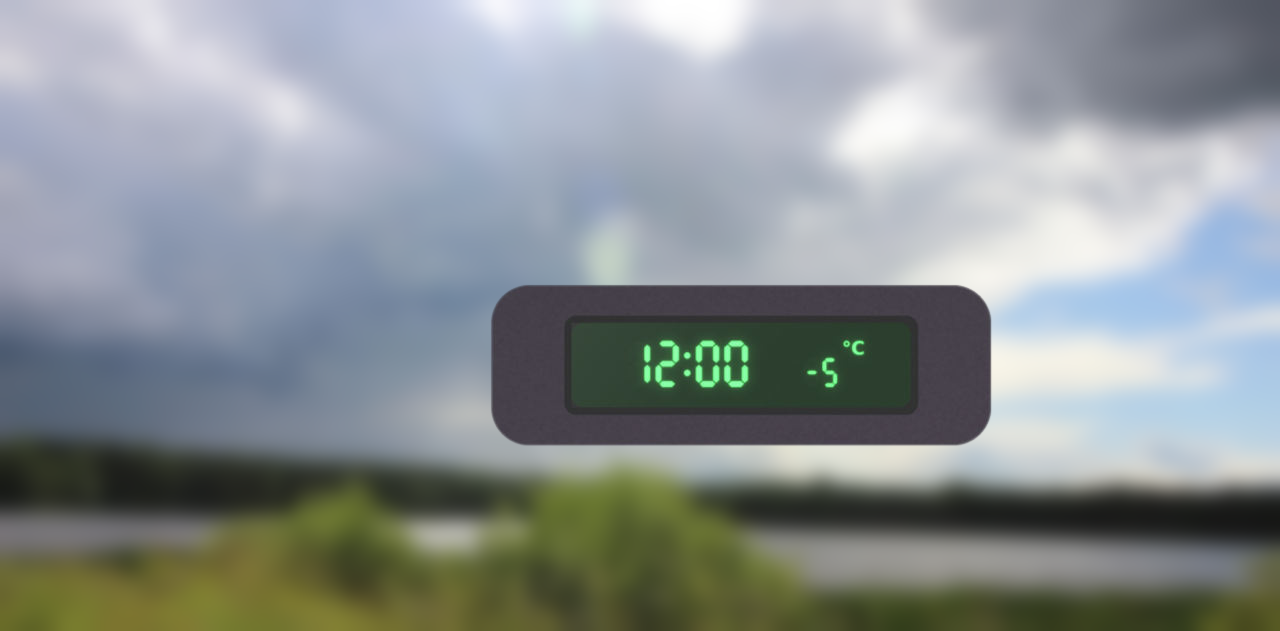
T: 12:00
